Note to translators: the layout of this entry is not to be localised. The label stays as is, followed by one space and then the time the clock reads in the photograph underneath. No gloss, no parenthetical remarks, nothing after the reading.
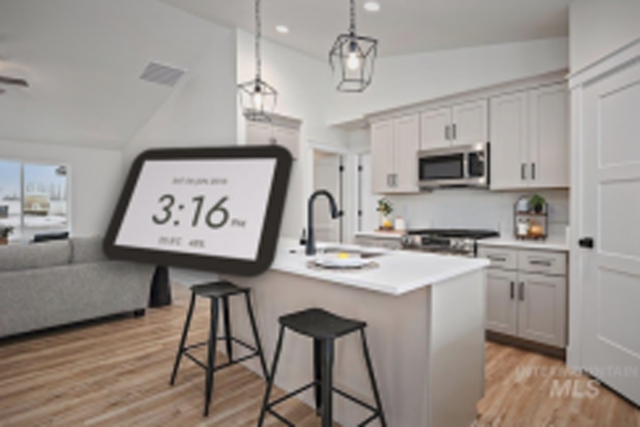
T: 3:16
